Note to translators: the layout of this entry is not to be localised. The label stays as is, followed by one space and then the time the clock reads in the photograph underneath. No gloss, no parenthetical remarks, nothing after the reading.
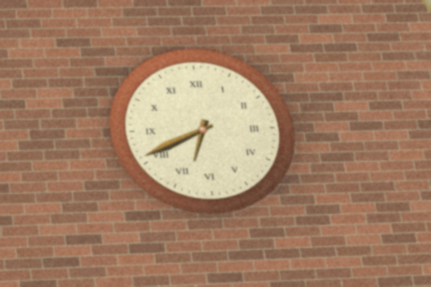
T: 6:41
